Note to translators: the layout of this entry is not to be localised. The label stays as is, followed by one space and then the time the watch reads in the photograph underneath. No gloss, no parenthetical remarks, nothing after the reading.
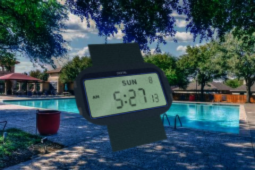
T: 5:27
